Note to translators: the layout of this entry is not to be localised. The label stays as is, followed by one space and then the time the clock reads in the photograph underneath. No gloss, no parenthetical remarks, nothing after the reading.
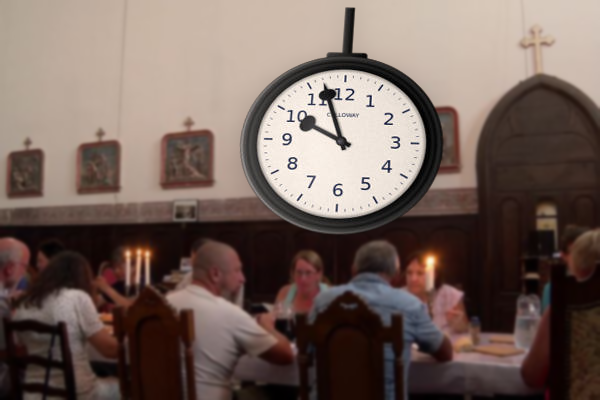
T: 9:57
